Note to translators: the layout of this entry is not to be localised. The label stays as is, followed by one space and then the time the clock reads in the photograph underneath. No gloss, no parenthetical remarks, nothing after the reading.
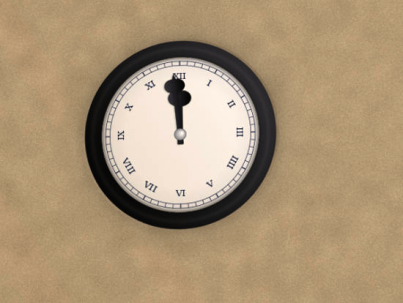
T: 11:59
